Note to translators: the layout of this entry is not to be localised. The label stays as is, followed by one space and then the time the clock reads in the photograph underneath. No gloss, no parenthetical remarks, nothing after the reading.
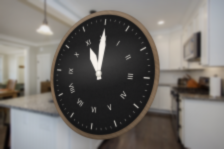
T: 11:00
